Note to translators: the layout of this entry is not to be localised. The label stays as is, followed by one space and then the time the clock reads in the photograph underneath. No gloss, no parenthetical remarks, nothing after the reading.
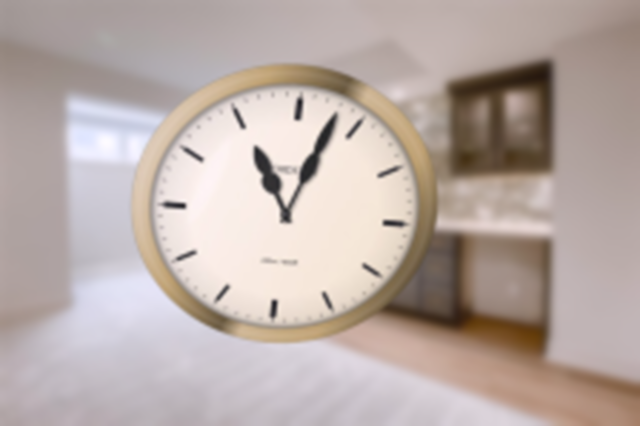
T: 11:03
